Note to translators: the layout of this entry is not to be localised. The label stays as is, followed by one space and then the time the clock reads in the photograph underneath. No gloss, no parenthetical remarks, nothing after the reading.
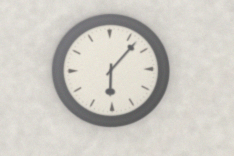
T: 6:07
